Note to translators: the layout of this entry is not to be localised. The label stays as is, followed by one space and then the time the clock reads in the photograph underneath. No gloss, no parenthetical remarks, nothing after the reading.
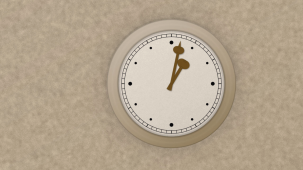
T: 1:02
